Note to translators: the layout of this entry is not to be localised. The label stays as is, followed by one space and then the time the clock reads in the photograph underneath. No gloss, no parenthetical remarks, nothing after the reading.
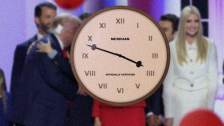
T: 3:48
